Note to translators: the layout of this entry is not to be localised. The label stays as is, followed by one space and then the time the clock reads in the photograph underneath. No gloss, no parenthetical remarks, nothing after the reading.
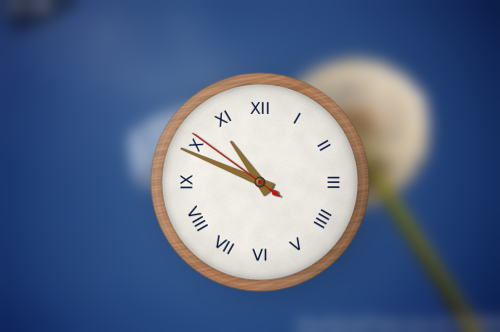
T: 10:48:51
